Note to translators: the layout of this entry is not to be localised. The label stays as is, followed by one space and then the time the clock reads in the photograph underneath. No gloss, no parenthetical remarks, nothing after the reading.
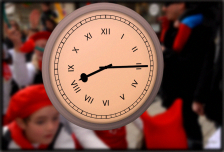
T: 8:15
